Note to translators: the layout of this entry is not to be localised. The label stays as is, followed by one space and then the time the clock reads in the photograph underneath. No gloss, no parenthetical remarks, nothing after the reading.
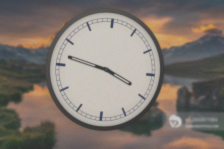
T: 3:47
